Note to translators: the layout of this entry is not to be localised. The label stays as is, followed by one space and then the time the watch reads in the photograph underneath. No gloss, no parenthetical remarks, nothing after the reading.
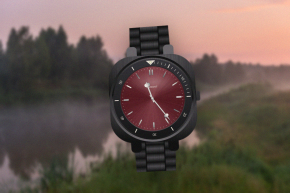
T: 11:24
